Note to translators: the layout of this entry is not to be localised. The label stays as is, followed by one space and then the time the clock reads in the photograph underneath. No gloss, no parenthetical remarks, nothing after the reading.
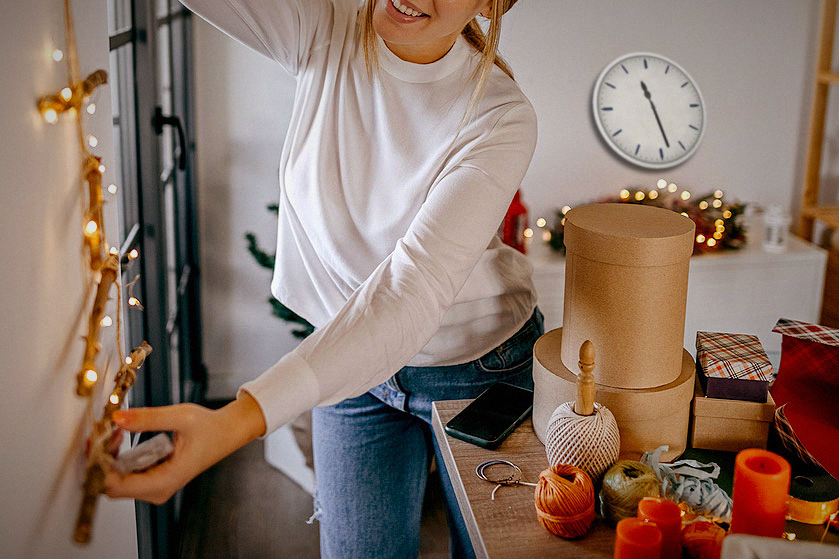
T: 11:28
